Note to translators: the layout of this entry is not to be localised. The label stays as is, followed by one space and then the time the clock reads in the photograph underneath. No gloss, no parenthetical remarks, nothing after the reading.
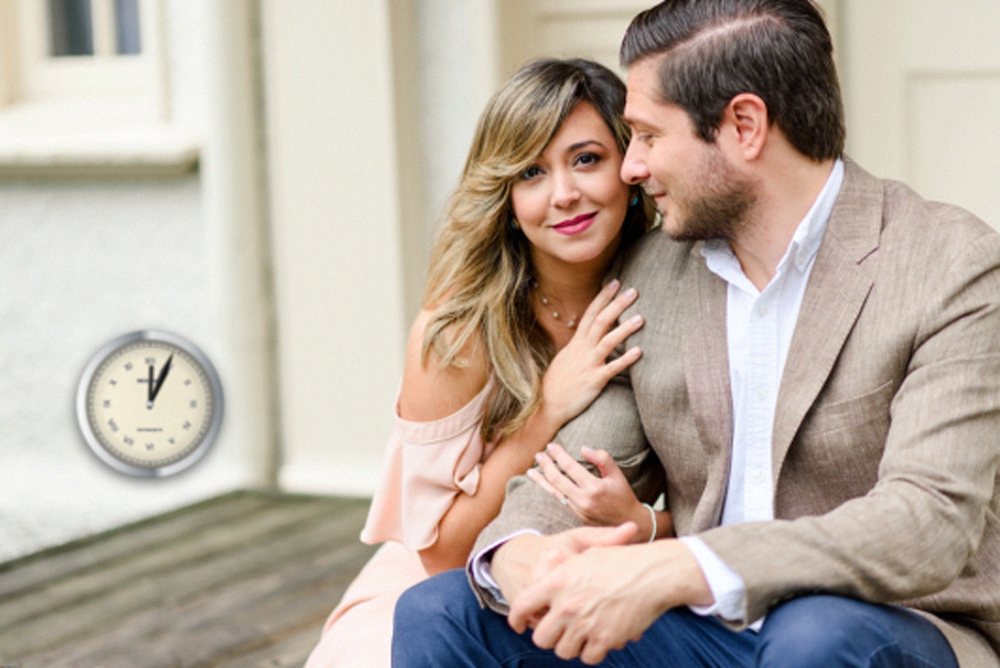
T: 12:04
